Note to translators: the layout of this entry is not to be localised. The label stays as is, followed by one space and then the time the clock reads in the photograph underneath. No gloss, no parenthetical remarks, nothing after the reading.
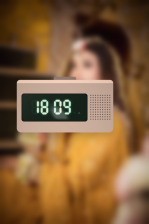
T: 18:09
